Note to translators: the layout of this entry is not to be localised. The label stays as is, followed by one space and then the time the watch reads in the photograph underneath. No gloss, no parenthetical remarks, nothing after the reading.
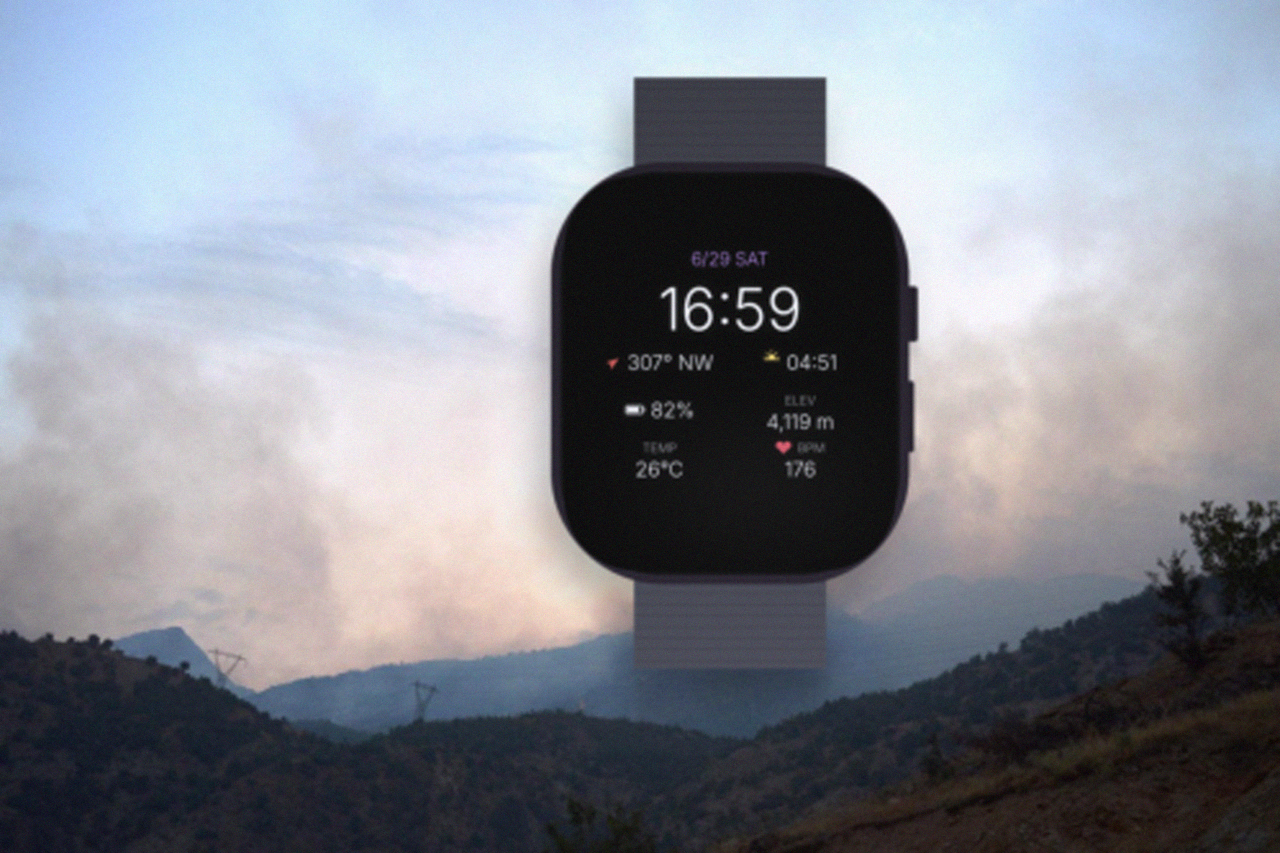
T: 16:59
